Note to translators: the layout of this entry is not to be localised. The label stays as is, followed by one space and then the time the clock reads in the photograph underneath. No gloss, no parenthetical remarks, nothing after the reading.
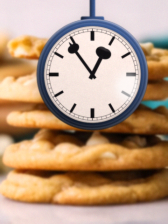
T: 12:54
